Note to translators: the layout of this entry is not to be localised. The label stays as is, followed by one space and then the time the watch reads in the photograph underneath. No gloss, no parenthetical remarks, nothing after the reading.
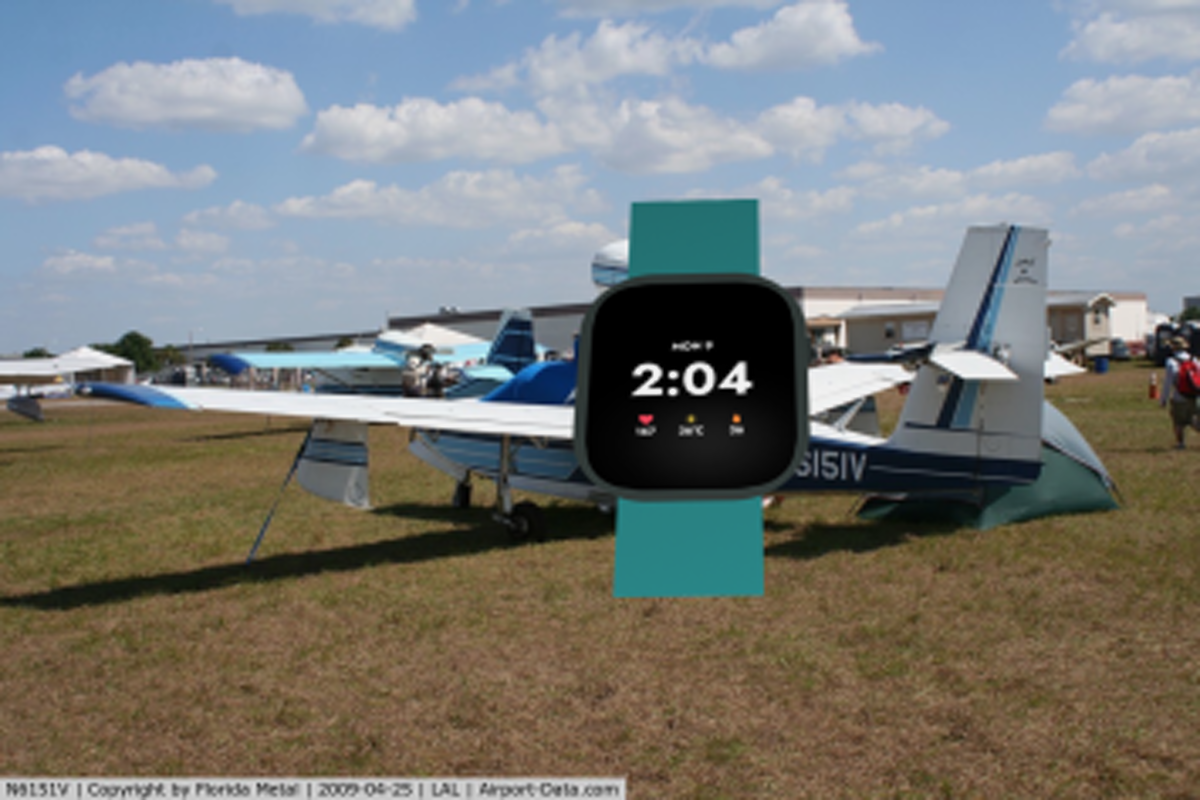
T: 2:04
